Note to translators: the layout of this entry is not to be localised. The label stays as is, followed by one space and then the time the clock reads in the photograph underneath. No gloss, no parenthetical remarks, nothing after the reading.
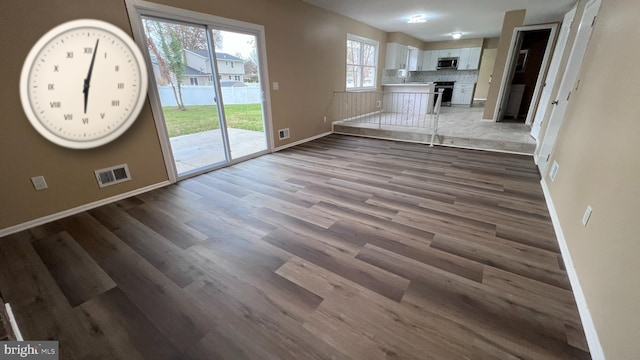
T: 6:02
